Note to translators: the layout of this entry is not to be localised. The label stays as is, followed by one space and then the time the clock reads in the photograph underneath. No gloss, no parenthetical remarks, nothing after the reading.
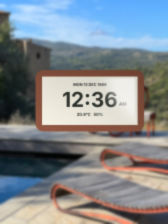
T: 12:36
